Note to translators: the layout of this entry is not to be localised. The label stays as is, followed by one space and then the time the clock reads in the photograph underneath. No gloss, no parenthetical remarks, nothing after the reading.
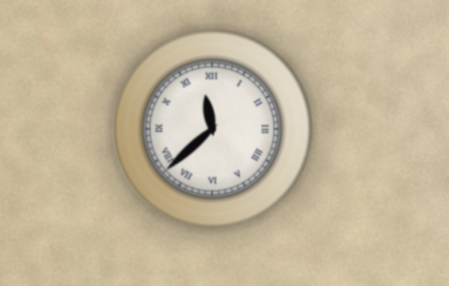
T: 11:38
